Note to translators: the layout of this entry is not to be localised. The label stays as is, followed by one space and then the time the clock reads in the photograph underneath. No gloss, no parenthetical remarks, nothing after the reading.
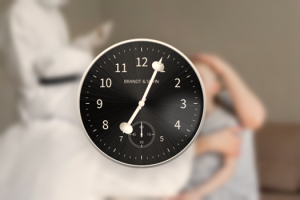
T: 7:04
